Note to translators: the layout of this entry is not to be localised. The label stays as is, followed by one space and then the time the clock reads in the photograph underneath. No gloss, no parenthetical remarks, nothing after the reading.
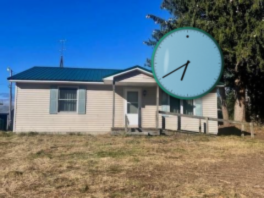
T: 6:40
